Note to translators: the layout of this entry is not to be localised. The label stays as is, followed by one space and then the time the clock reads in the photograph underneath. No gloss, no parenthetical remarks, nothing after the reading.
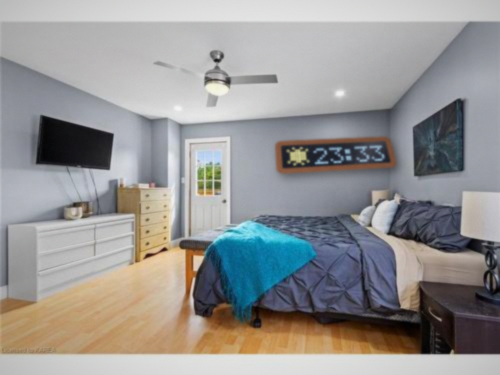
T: 23:33
